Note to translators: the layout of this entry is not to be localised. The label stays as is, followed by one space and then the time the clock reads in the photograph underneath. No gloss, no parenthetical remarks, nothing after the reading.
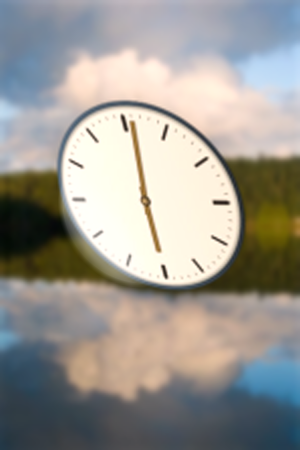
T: 6:01
